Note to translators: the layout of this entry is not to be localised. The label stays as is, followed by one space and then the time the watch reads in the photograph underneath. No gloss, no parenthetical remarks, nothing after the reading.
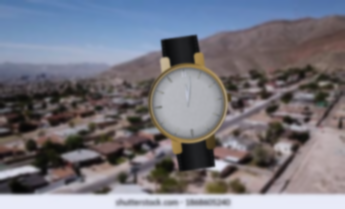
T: 12:02
